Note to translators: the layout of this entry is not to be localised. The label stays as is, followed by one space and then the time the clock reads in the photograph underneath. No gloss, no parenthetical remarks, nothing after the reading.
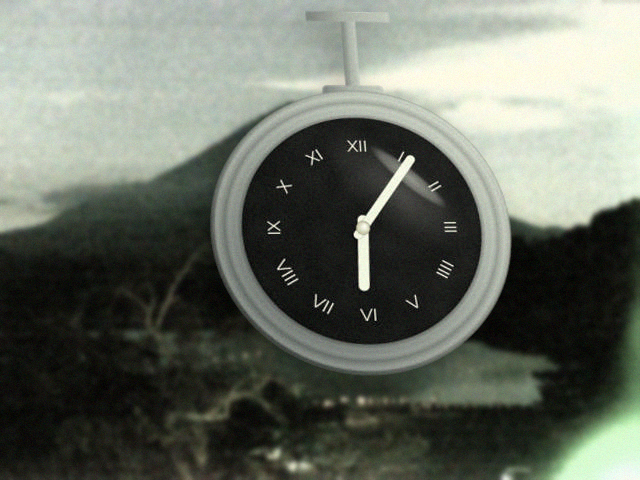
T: 6:06
